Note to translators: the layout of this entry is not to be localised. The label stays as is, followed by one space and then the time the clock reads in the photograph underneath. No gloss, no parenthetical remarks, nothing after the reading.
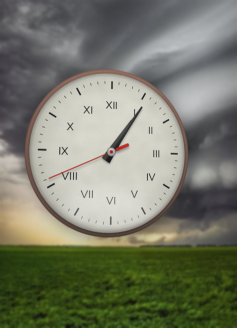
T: 1:05:41
